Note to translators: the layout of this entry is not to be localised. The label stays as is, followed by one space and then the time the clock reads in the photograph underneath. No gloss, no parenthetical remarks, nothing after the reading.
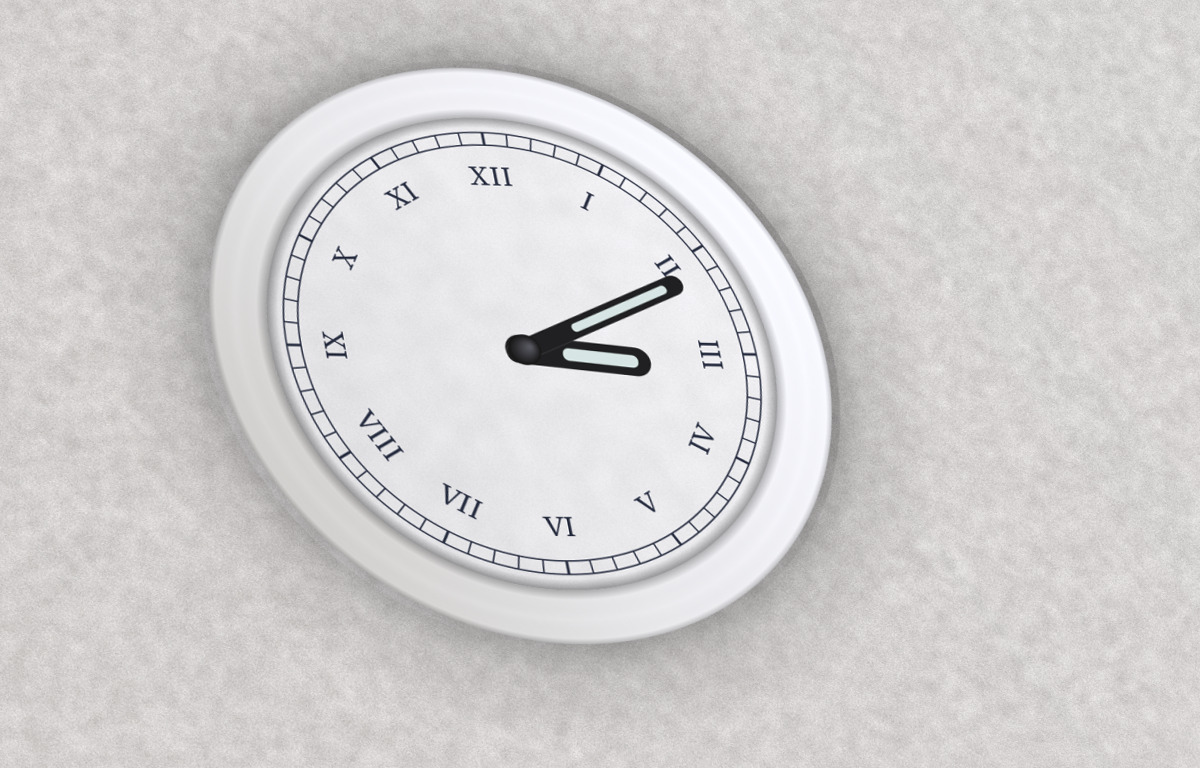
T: 3:11
